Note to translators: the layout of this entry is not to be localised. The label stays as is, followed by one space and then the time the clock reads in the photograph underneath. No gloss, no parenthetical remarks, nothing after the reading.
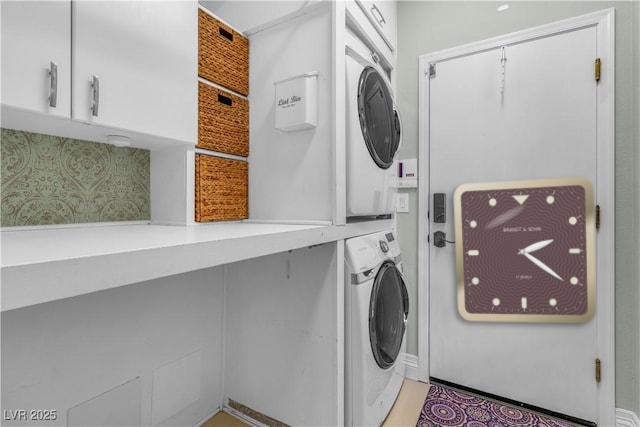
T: 2:21
